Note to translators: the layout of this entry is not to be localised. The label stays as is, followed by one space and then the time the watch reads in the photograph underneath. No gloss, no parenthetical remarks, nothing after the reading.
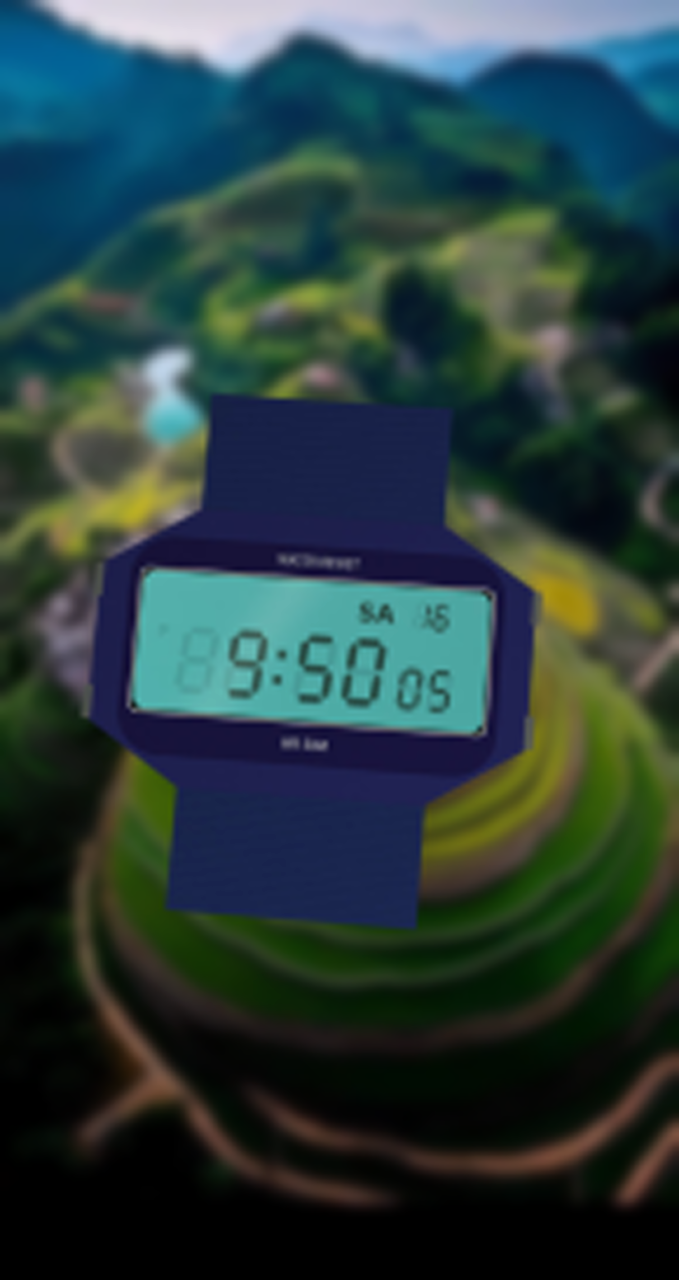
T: 9:50:05
